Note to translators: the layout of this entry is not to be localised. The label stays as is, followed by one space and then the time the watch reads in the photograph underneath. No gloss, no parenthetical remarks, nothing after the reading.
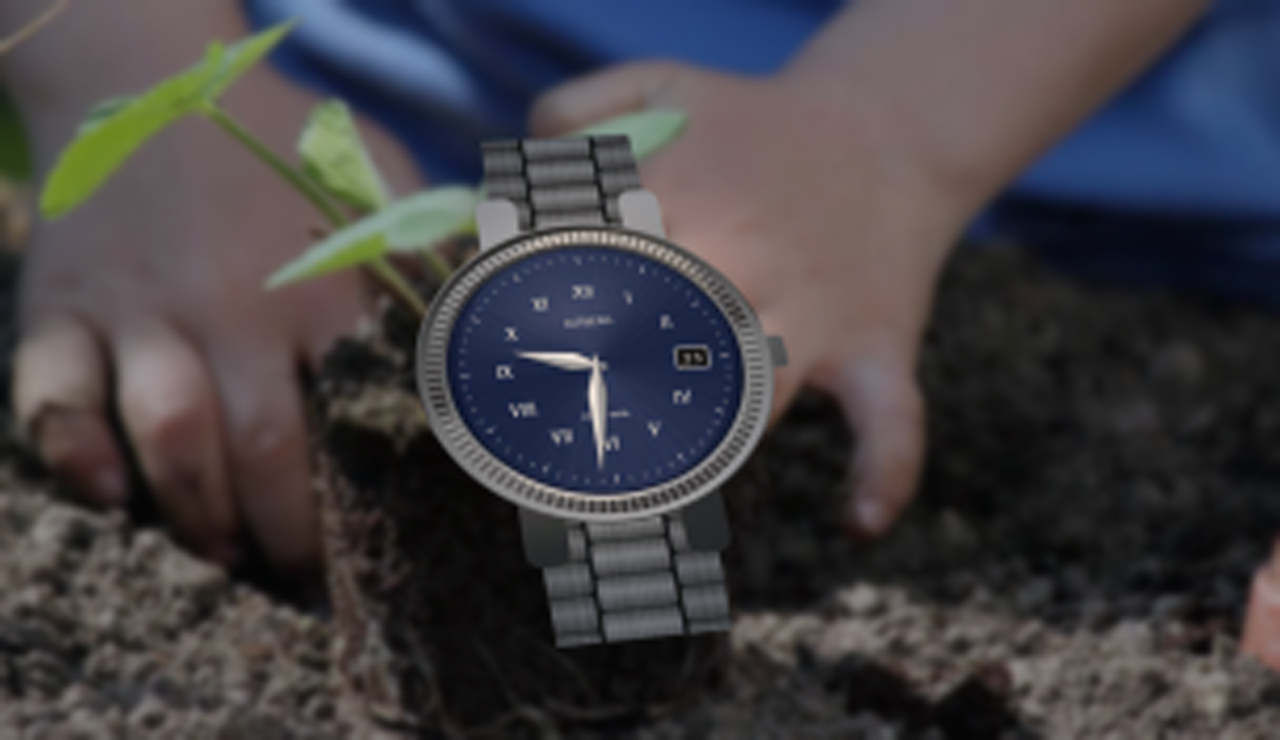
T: 9:31
